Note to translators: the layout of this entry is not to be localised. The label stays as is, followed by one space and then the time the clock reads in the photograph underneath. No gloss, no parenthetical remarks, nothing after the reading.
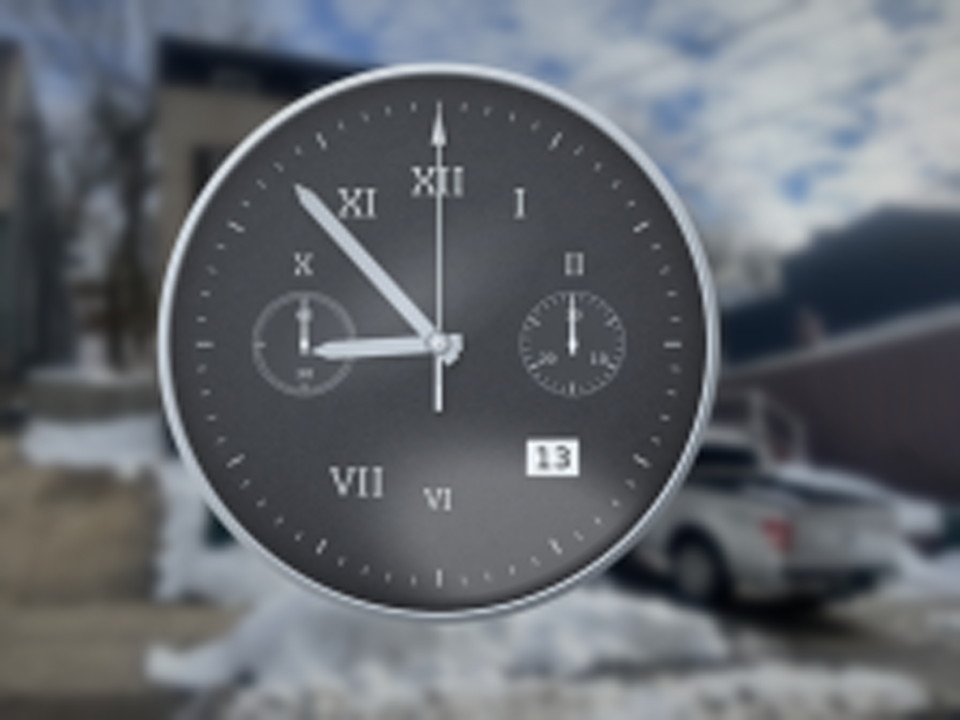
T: 8:53
